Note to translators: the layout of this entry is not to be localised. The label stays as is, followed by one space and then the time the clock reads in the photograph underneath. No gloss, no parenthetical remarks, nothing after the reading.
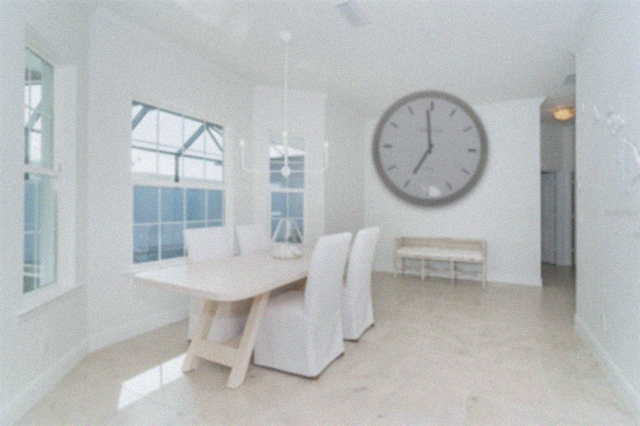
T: 6:59
